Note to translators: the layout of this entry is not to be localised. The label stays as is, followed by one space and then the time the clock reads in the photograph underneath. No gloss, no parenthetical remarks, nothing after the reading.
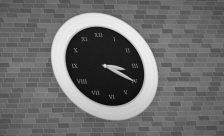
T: 3:20
